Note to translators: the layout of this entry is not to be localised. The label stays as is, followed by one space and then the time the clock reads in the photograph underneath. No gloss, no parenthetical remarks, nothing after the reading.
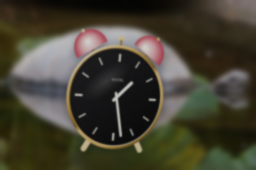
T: 1:28
